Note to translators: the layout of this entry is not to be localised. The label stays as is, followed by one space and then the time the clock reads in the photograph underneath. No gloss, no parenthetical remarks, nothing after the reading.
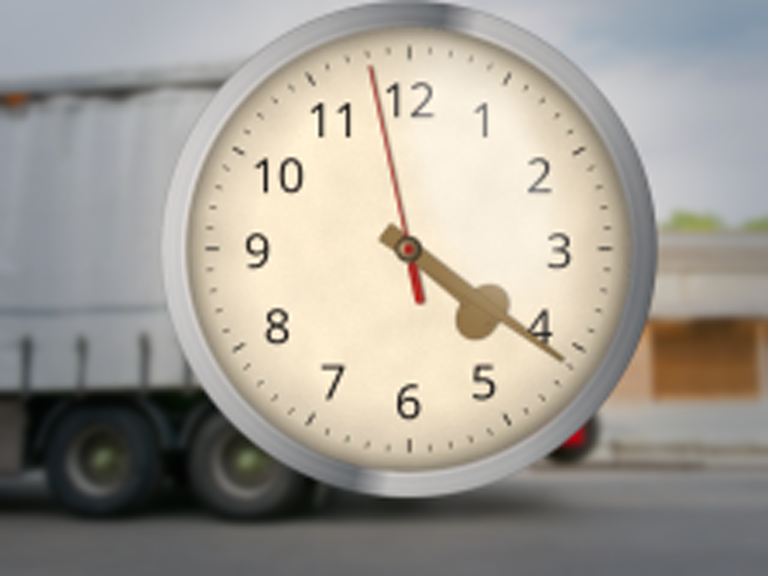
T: 4:20:58
